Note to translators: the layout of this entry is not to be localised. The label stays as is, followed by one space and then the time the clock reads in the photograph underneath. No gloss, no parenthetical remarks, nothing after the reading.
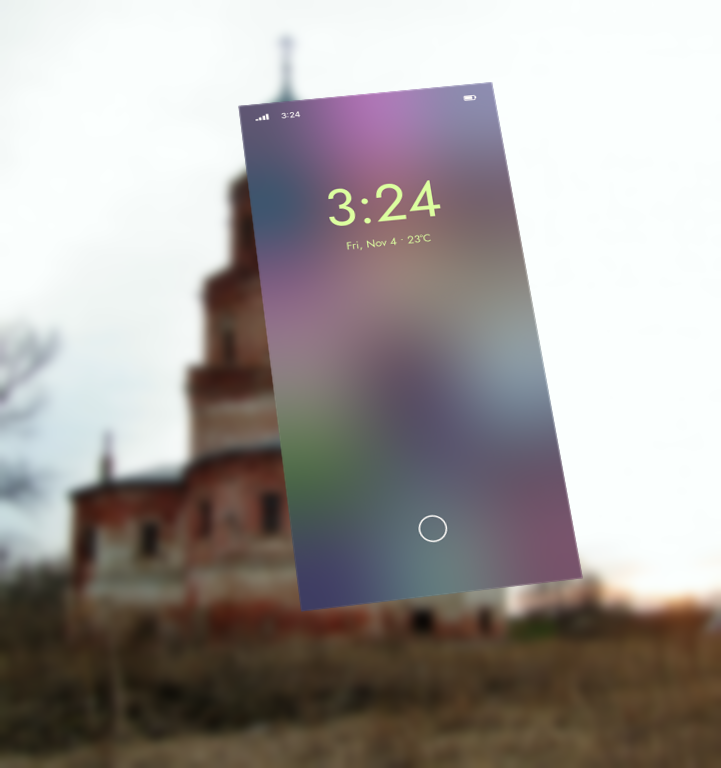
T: 3:24
